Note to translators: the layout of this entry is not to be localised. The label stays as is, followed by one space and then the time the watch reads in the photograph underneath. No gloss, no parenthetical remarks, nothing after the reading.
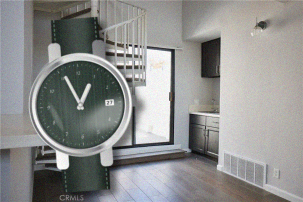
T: 12:56
